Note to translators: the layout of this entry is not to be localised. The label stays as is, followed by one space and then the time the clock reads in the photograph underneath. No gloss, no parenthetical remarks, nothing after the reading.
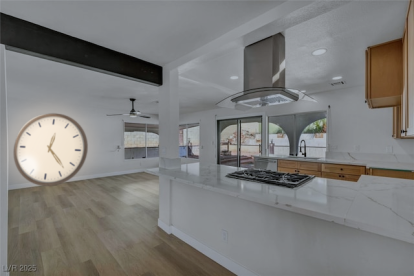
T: 12:23
